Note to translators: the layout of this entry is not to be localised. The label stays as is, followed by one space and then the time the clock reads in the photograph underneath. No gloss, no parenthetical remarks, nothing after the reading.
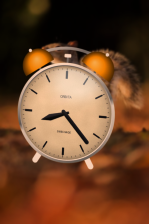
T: 8:23
